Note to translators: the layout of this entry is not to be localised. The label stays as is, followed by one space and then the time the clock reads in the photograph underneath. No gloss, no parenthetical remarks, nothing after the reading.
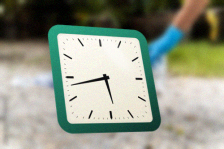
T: 5:43
